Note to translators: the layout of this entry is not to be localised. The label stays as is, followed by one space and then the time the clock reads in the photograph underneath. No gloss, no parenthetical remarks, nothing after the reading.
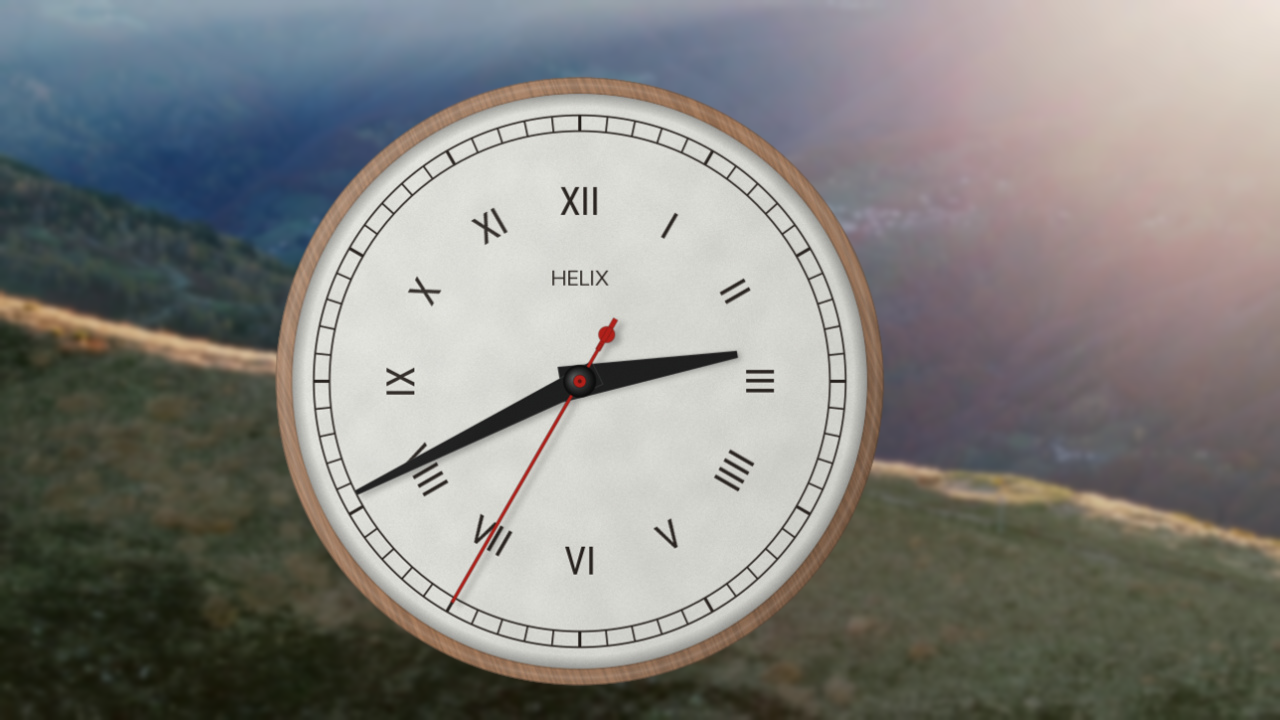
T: 2:40:35
